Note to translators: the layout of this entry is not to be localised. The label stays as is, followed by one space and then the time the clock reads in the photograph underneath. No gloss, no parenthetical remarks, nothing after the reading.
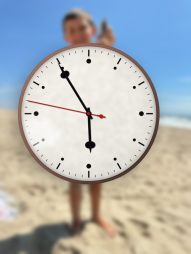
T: 5:54:47
